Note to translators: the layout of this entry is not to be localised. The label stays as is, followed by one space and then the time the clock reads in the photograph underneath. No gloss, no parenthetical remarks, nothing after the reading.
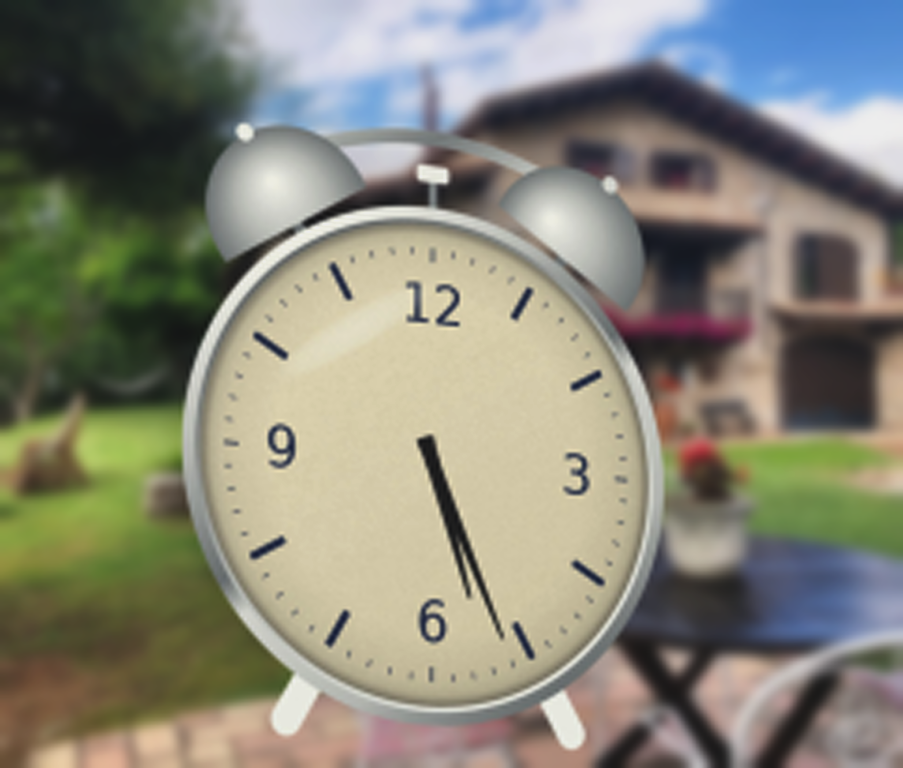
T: 5:26
